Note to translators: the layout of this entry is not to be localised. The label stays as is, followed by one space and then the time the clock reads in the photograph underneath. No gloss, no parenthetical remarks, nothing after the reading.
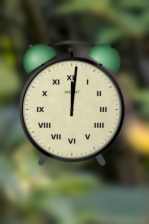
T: 12:01
